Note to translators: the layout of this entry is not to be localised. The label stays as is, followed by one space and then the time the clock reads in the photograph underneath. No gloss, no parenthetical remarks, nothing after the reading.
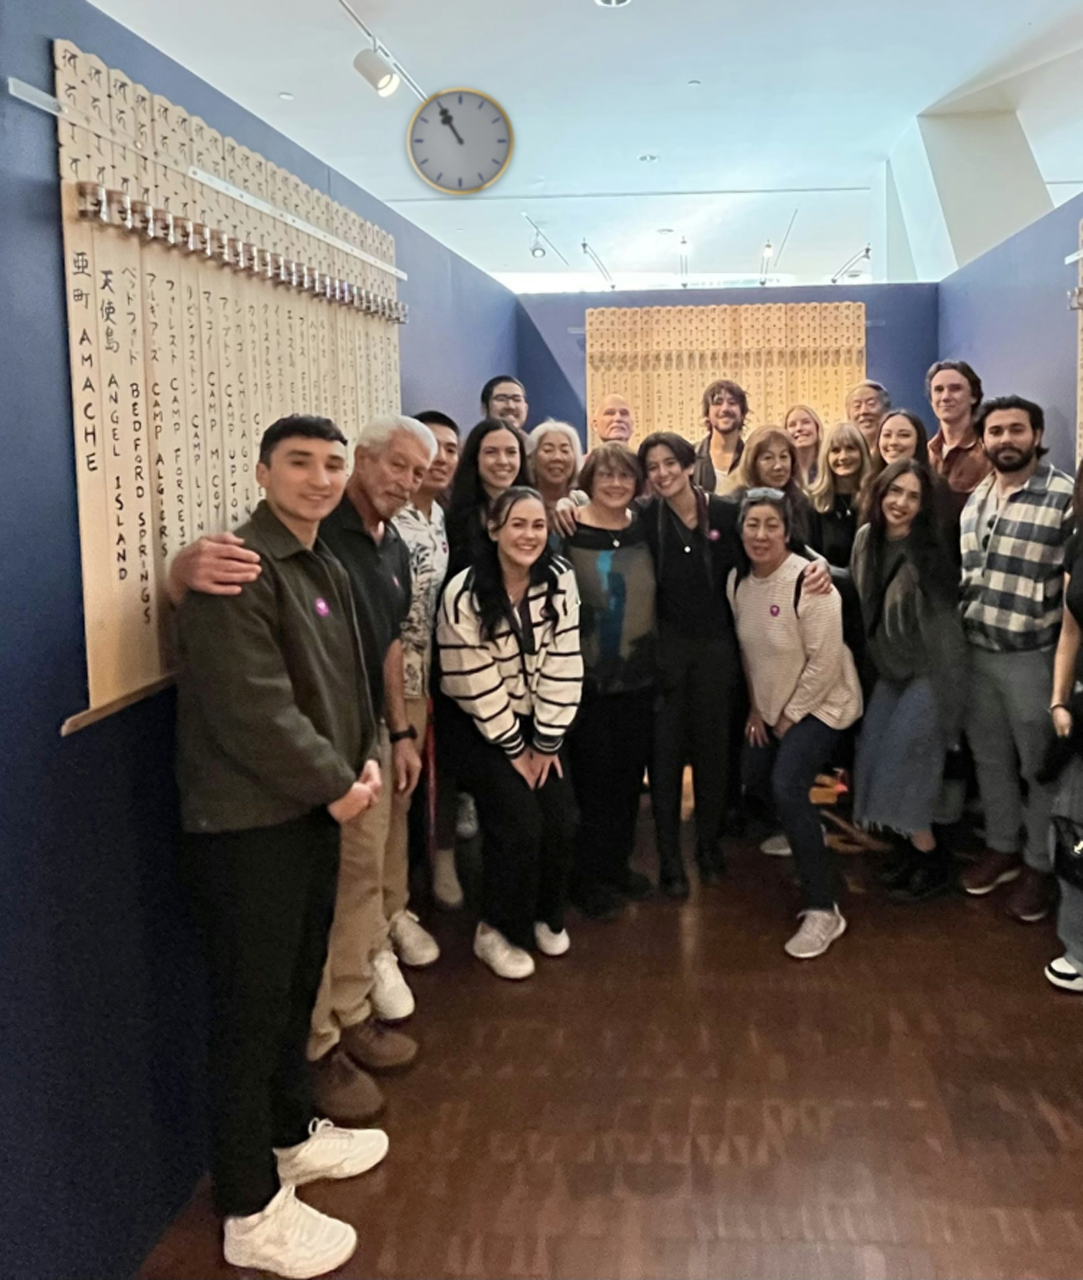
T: 10:55
